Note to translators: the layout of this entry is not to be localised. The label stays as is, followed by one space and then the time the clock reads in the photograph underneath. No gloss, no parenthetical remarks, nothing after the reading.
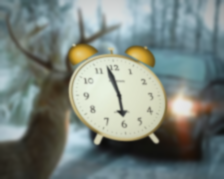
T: 5:58
